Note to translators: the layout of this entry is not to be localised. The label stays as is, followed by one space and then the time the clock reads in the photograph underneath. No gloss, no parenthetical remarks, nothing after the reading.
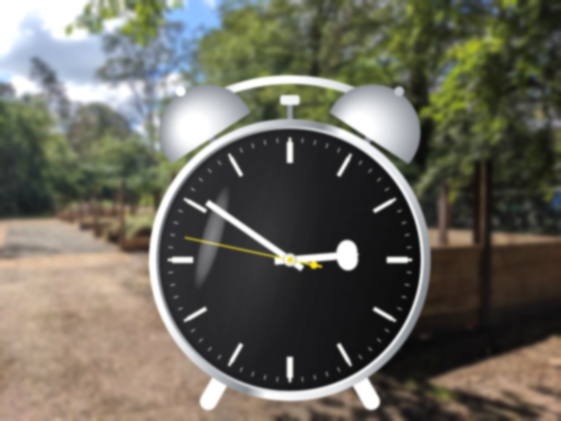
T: 2:50:47
